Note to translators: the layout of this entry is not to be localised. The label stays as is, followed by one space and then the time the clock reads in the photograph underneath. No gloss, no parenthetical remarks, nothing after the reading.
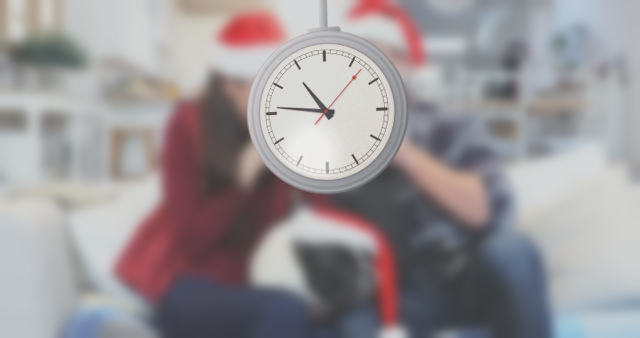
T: 10:46:07
